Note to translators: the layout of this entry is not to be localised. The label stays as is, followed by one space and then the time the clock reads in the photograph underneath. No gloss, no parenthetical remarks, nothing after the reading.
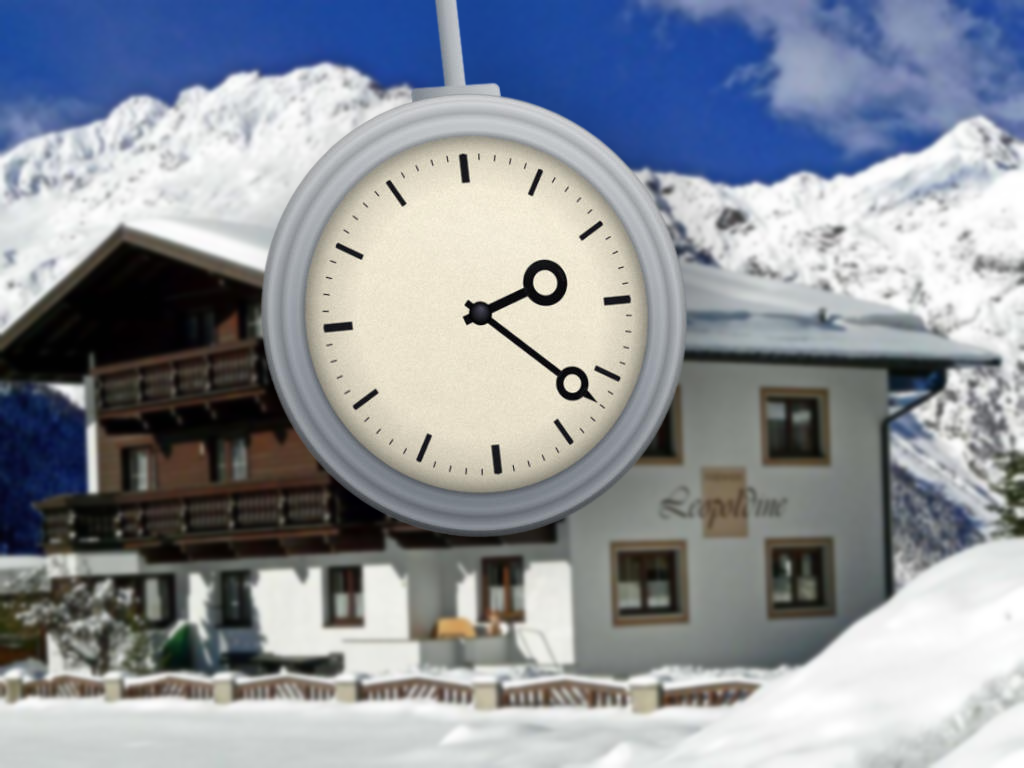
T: 2:22
